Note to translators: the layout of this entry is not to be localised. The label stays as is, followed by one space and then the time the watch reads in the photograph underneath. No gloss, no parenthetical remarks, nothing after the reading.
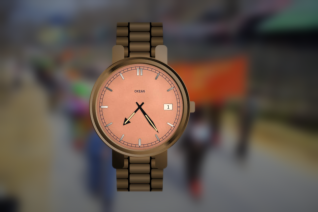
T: 7:24
